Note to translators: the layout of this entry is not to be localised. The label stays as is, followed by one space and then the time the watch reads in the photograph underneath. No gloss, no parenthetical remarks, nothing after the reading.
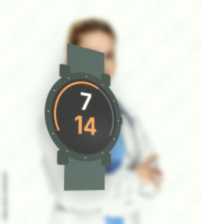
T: 7:14
